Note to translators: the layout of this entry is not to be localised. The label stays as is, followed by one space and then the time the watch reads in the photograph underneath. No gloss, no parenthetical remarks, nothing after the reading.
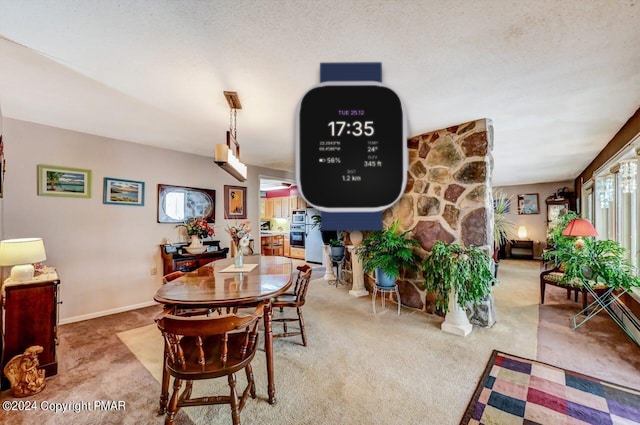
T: 17:35
